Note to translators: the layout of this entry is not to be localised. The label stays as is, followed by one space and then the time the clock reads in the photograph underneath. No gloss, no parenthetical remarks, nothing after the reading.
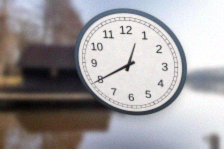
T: 12:40
